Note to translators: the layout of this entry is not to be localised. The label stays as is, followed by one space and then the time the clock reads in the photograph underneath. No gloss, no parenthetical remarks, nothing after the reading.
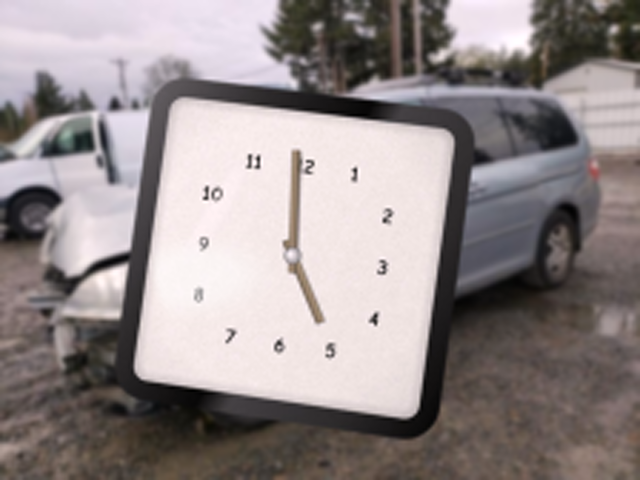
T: 4:59
